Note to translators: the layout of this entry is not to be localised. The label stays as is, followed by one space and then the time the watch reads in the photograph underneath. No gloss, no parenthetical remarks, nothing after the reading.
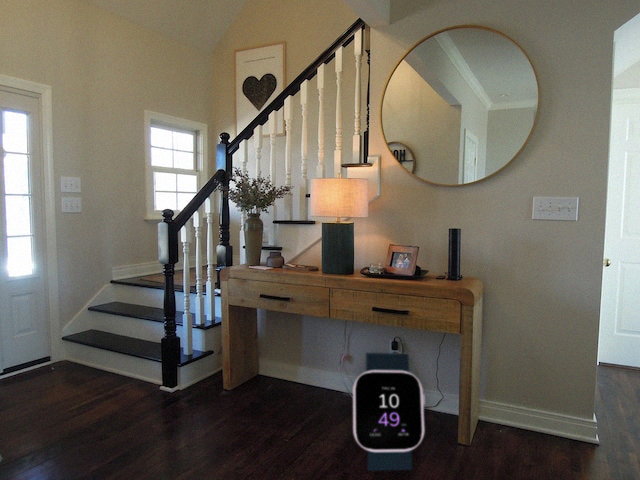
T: 10:49
